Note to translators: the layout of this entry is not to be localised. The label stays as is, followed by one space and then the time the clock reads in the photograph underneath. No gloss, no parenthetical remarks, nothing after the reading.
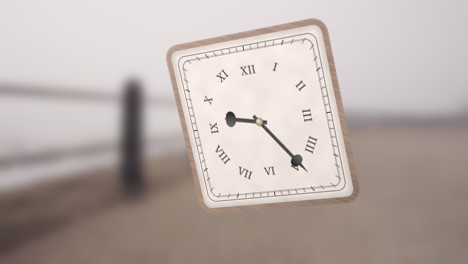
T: 9:24
